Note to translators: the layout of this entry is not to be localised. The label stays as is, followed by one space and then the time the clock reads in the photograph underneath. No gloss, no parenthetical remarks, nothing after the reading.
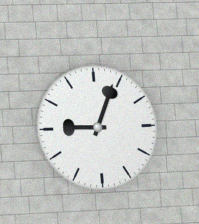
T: 9:04
